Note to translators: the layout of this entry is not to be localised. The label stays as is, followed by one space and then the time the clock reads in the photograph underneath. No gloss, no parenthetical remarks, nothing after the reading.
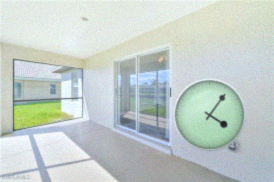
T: 4:06
